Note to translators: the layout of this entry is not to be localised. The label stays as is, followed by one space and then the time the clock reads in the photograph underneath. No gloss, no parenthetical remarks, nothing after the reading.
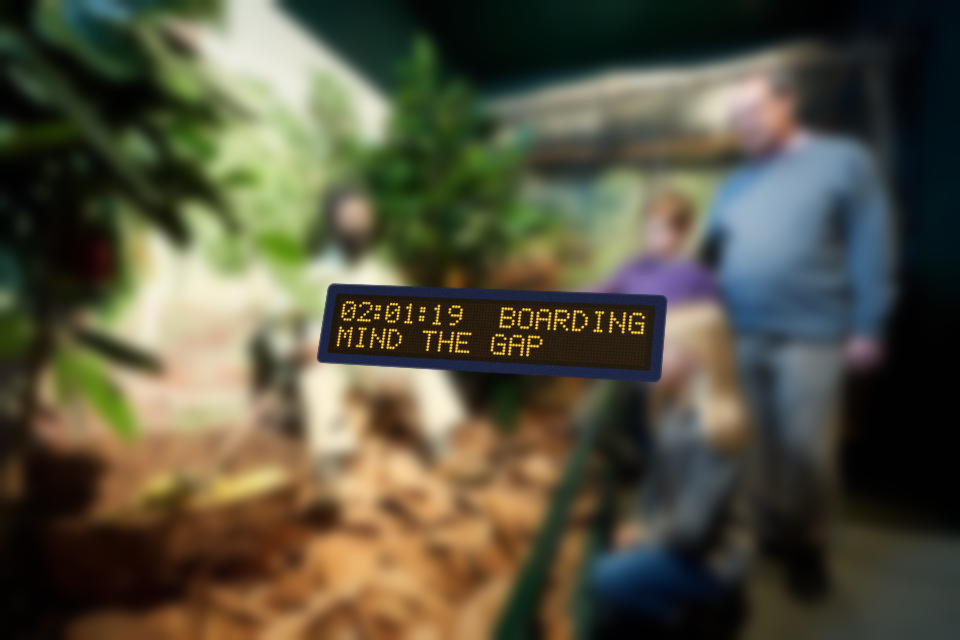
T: 2:01:19
